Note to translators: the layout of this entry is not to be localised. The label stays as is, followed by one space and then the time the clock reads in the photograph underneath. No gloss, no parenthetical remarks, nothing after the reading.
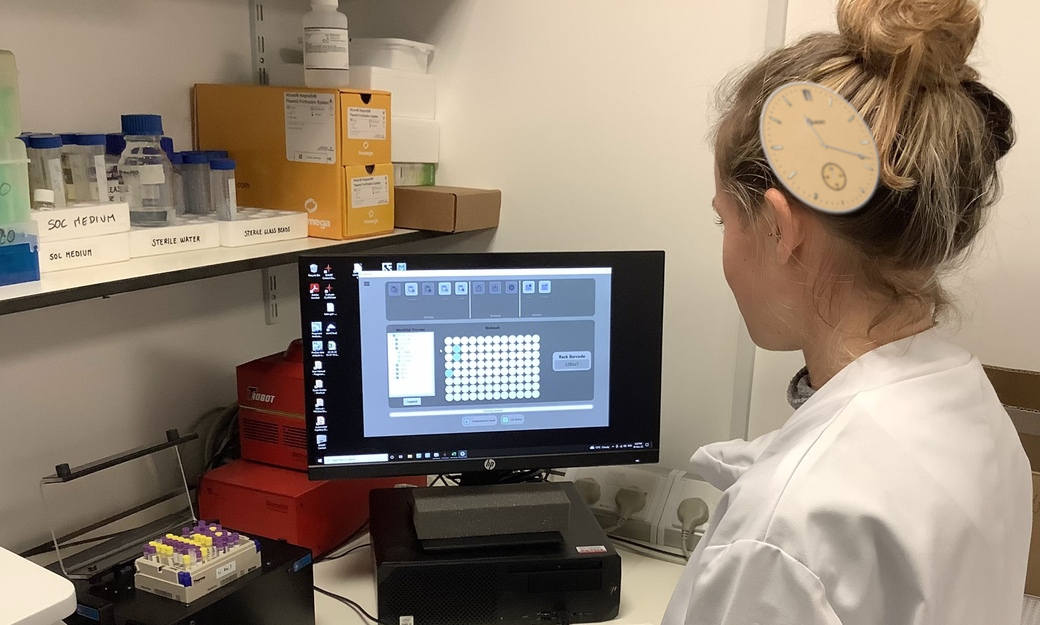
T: 11:18
